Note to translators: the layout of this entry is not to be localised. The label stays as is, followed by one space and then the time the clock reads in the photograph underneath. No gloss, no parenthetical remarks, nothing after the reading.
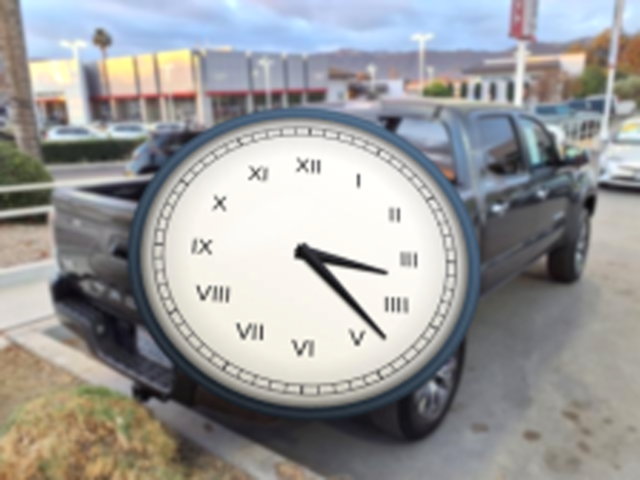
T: 3:23
